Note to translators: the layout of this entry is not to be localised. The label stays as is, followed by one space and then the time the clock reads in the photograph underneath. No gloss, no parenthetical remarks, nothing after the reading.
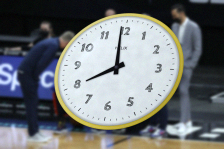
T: 7:59
